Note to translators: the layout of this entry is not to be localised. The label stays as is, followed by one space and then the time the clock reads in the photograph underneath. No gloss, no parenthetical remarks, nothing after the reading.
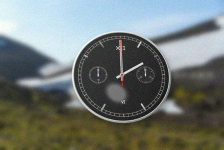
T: 2:00
